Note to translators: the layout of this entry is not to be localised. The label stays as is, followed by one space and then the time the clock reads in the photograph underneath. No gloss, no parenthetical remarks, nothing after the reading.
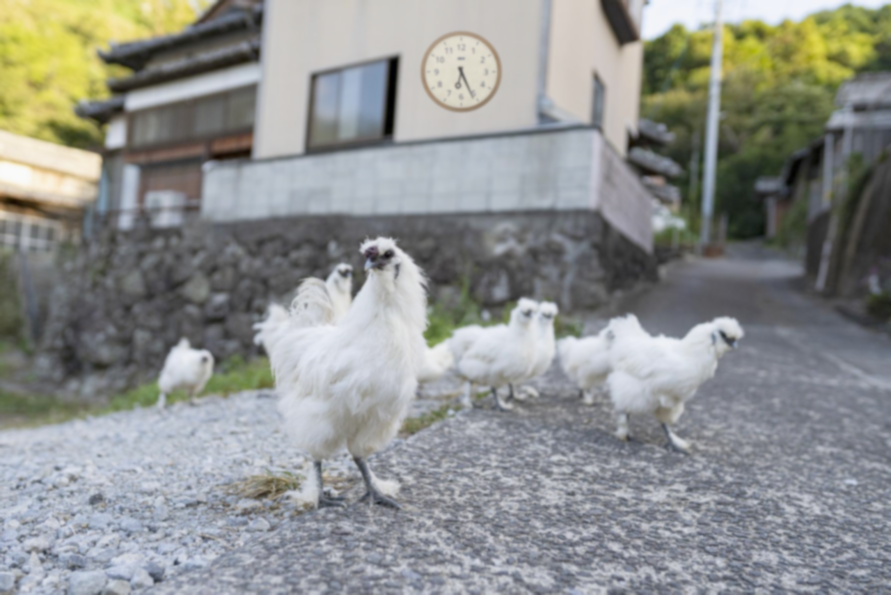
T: 6:26
